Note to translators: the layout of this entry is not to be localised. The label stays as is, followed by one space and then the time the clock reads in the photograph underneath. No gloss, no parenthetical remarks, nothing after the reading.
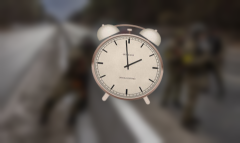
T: 1:59
